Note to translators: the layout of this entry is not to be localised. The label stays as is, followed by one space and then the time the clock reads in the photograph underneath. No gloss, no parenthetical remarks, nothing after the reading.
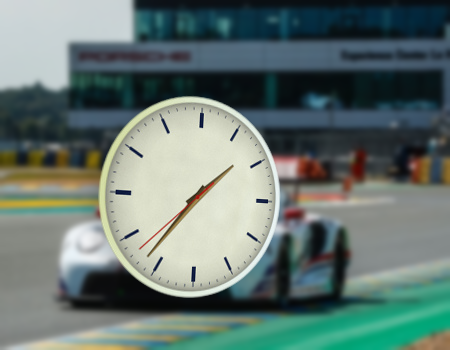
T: 1:36:38
